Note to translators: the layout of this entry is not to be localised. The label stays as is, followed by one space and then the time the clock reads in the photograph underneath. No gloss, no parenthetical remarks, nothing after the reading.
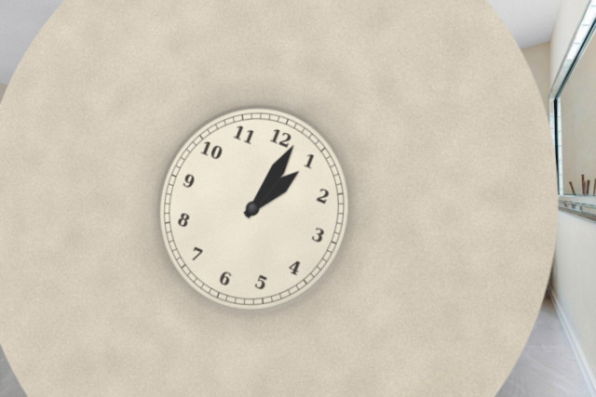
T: 1:02
